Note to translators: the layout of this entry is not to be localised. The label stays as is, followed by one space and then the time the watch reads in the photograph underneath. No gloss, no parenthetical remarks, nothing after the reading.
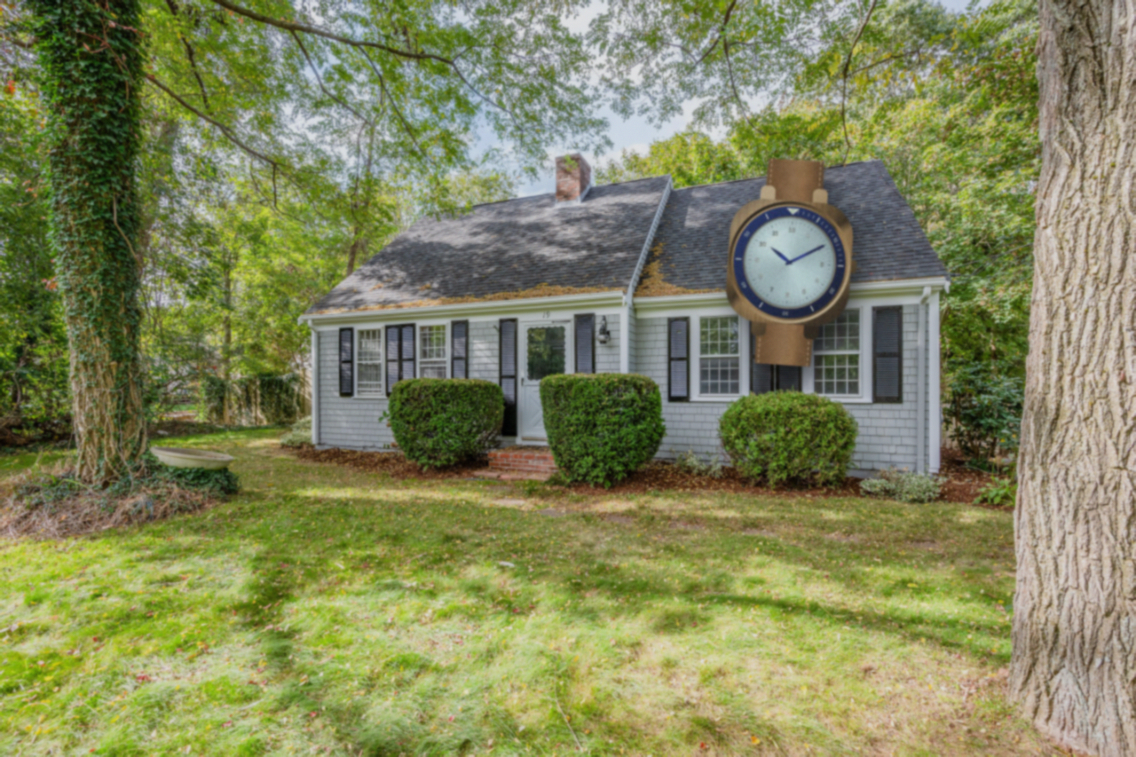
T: 10:10
